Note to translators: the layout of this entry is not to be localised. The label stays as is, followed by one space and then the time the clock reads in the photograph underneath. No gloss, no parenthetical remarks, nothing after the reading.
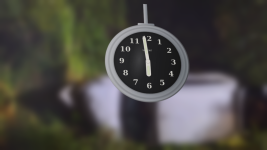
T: 5:59
